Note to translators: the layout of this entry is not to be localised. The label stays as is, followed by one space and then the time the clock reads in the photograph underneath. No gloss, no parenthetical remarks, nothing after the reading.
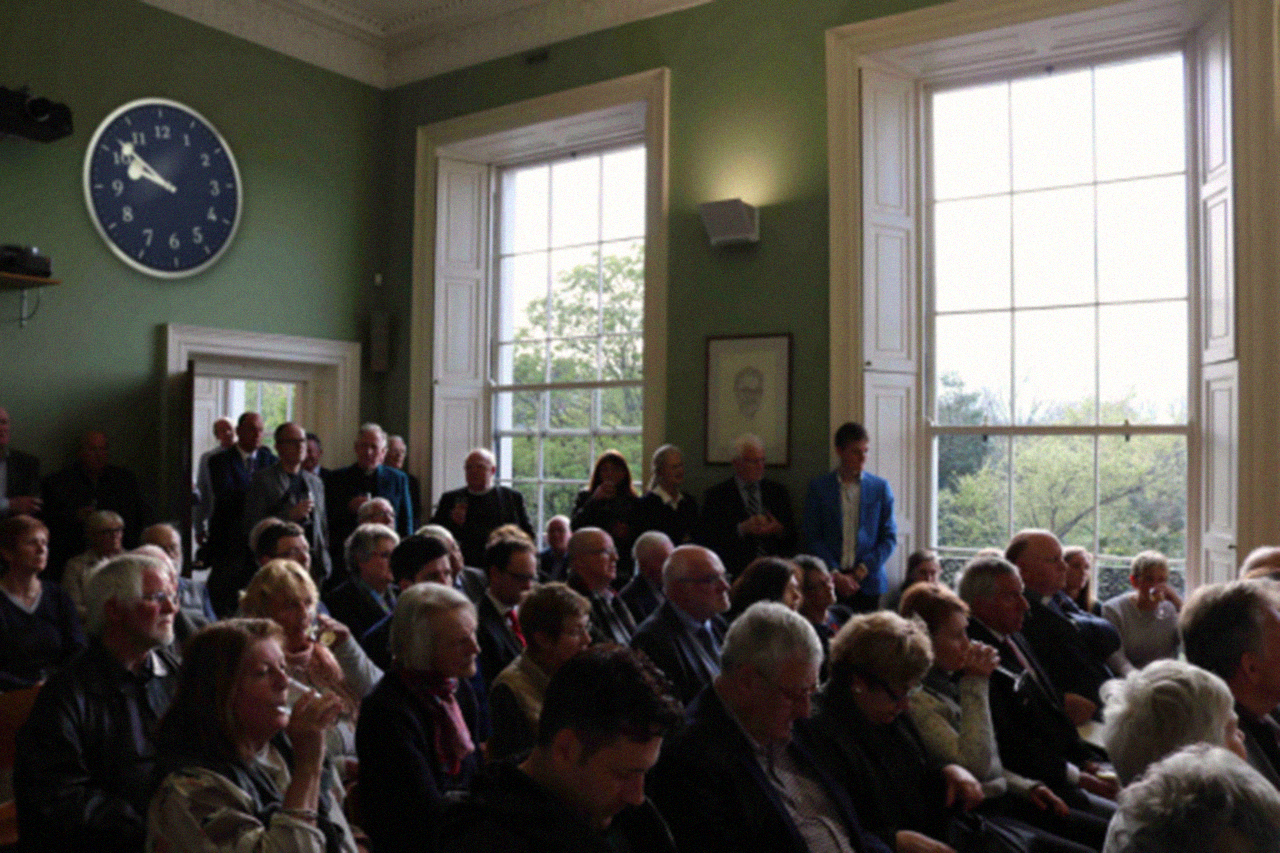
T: 9:52
